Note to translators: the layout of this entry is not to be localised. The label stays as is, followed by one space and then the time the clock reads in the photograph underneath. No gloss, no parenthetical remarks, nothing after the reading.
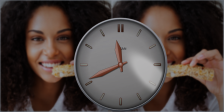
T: 11:41
